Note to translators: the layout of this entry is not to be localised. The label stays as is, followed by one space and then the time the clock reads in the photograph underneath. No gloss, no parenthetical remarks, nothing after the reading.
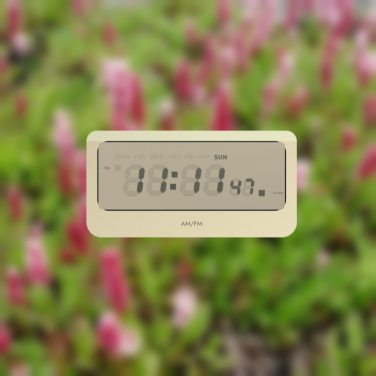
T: 11:11:47
